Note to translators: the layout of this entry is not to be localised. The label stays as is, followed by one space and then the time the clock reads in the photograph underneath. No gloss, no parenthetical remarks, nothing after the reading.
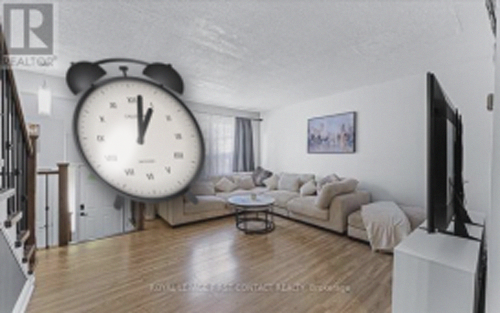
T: 1:02
